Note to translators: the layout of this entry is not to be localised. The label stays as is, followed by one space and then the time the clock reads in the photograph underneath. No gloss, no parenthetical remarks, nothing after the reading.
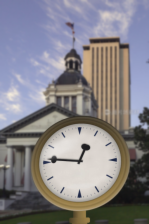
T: 12:46
